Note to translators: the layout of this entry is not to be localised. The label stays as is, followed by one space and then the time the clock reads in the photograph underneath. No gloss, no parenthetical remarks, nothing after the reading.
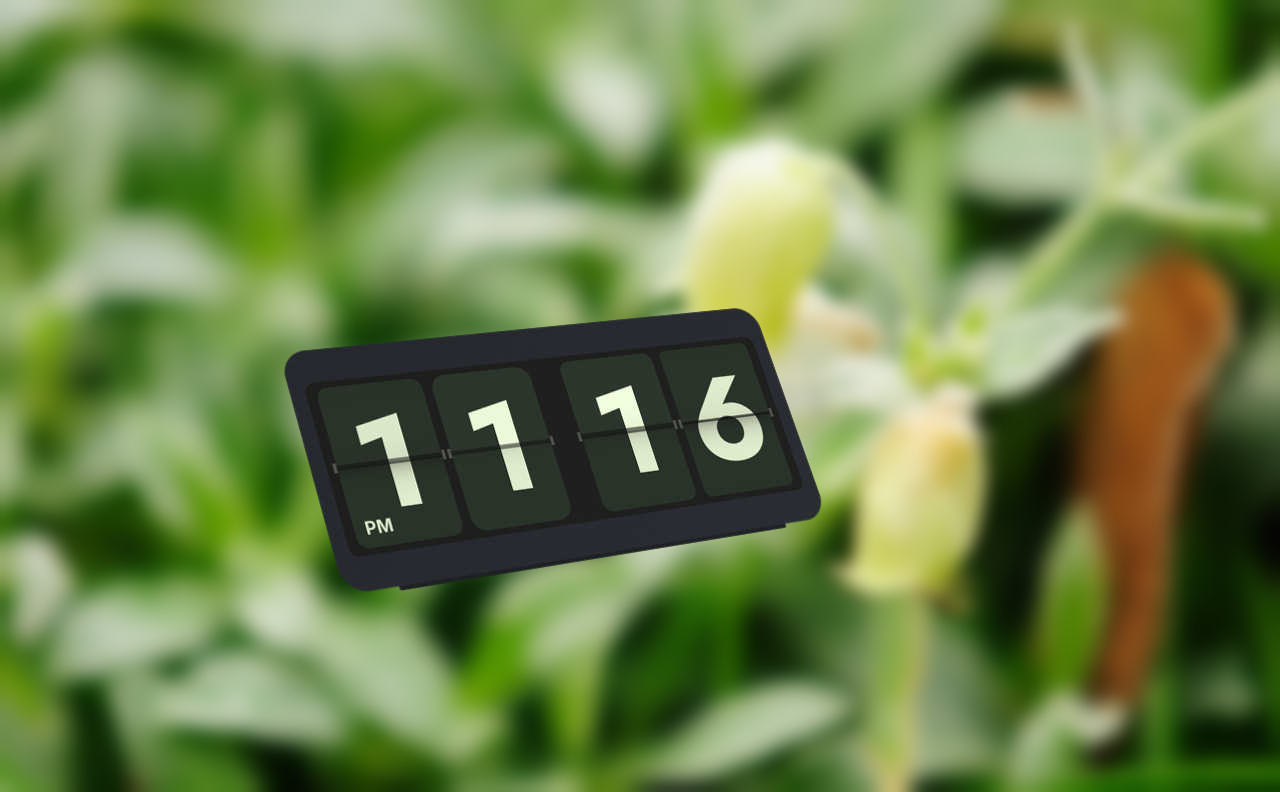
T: 11:16
